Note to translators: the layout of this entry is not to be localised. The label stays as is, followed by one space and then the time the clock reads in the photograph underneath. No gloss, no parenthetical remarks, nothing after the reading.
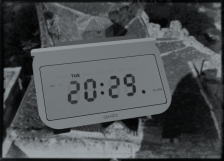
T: 20:29
